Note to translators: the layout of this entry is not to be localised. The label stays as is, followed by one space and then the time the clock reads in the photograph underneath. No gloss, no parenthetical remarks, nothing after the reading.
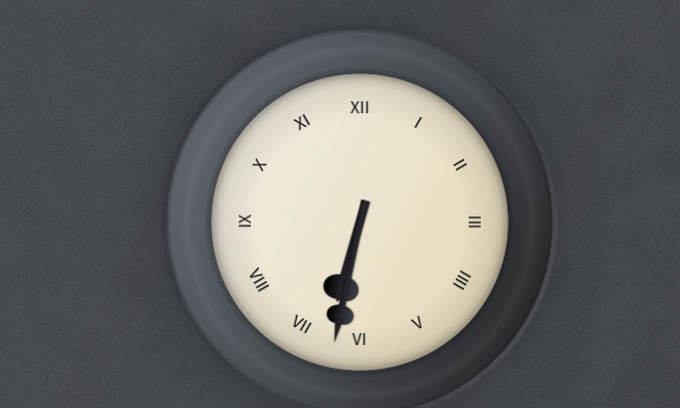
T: 6:32
